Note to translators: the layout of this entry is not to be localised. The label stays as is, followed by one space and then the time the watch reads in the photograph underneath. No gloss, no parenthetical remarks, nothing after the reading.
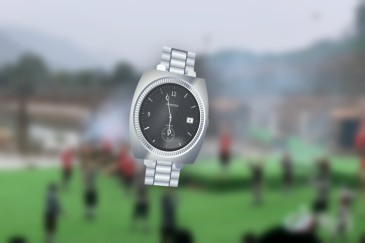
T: 5:57
